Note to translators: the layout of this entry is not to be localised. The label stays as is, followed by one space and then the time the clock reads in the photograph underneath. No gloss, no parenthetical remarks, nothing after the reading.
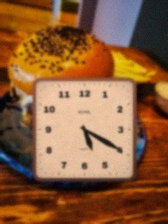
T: 5:20
